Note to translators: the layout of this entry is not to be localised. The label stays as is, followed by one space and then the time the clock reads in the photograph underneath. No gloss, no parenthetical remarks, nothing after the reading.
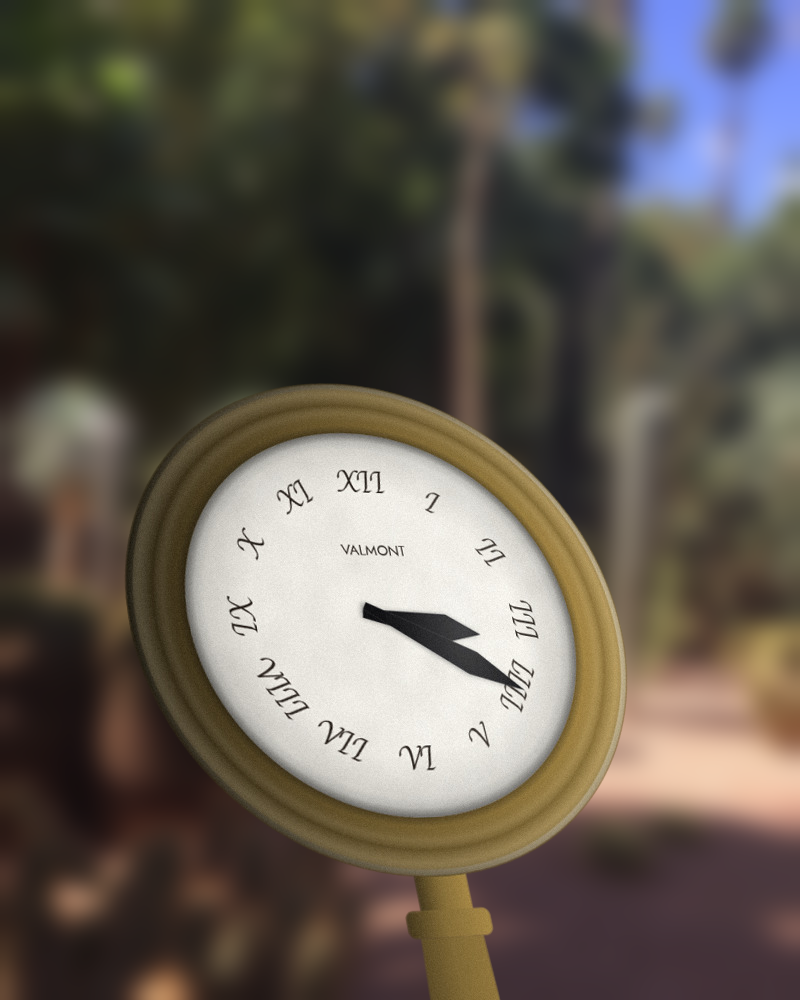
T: 3:20
